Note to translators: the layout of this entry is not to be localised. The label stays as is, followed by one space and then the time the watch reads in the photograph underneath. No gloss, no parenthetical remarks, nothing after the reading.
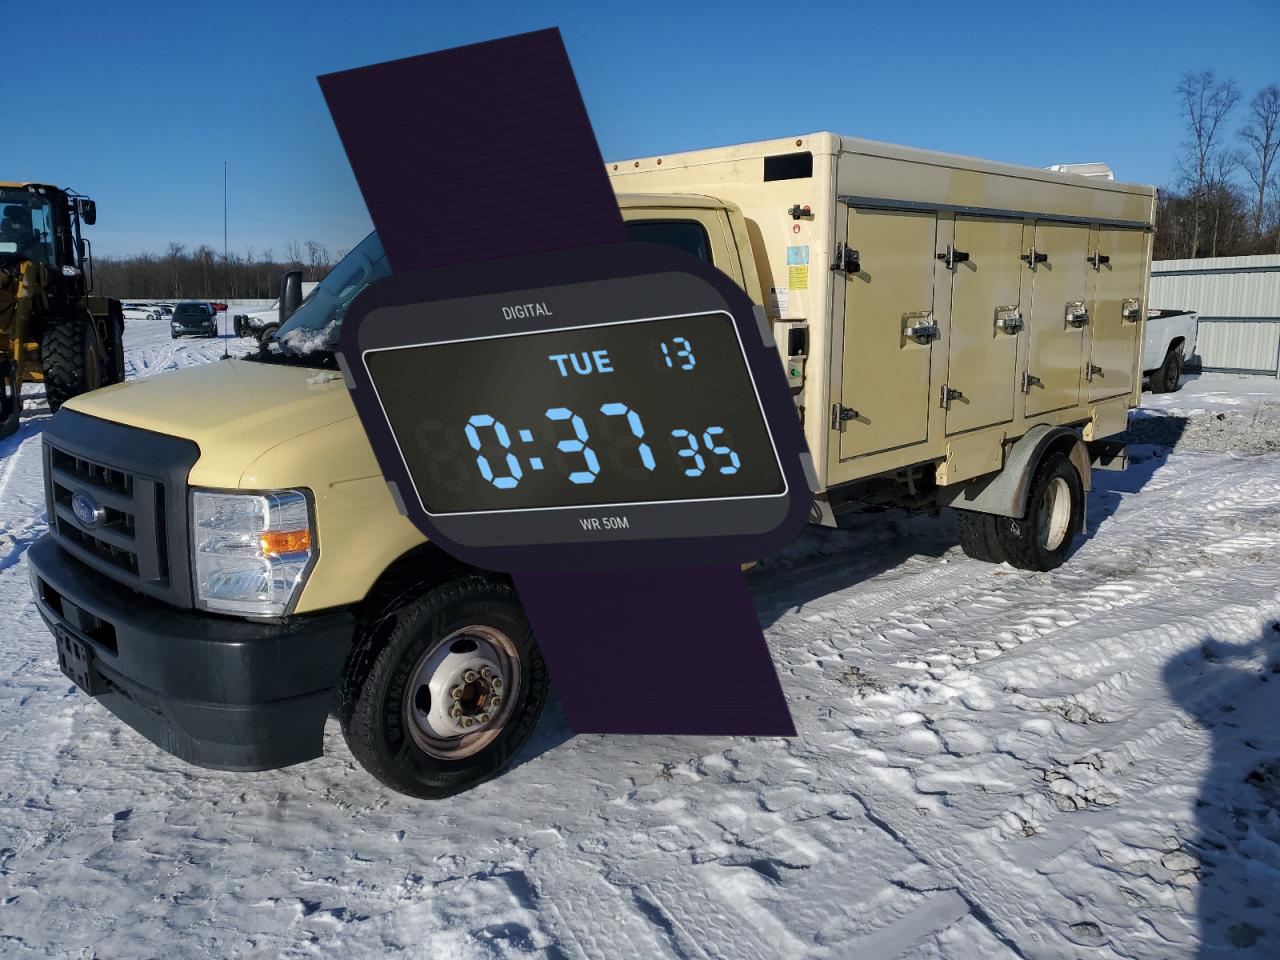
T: 0:37:35
